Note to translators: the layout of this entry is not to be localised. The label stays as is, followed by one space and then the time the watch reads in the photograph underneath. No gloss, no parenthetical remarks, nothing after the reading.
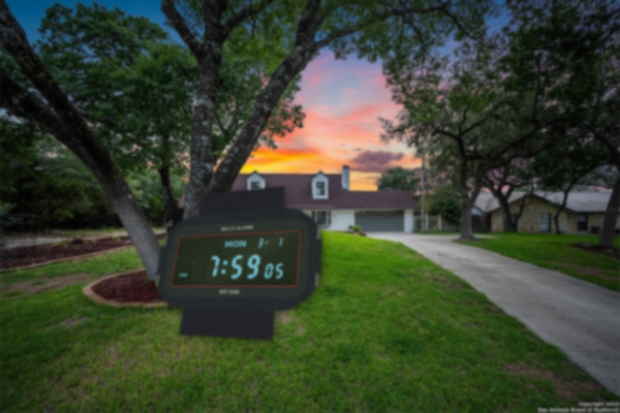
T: 7:59:05
